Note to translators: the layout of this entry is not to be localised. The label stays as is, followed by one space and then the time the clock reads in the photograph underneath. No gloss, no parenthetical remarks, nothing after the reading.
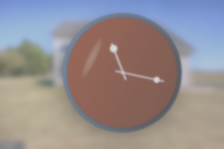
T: 11:17
